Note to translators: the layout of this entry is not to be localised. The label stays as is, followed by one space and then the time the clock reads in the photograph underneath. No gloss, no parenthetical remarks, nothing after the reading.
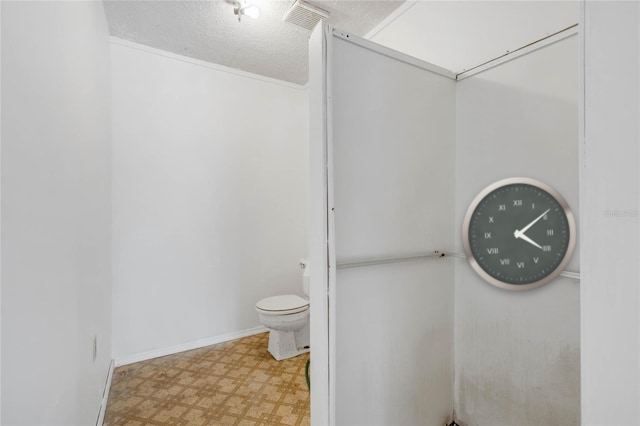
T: 4:09
